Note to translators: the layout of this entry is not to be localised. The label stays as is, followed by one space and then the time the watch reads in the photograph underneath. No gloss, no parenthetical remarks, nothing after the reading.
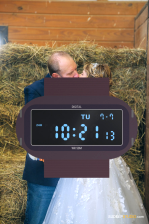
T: 10:21:13
